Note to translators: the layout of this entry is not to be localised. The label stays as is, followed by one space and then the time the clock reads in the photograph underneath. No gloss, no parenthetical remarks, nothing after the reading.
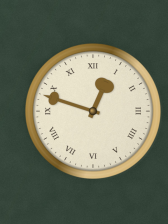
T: 12:48
